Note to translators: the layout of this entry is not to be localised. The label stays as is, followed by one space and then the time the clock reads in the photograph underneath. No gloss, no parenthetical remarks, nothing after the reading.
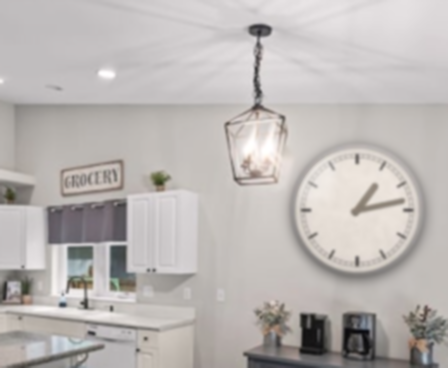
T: 1:13
